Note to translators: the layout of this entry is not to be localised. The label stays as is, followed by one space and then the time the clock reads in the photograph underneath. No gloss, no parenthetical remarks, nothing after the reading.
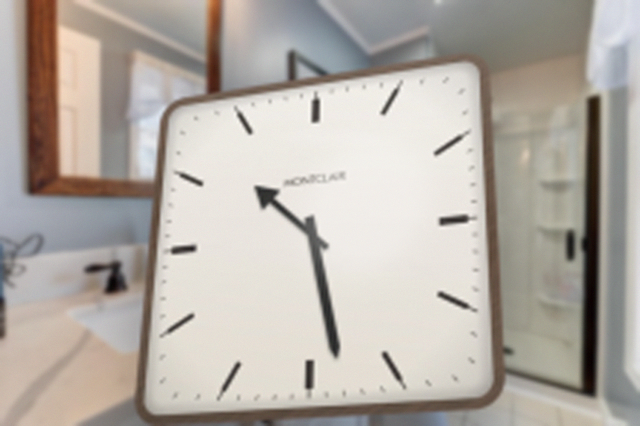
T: 10:28
